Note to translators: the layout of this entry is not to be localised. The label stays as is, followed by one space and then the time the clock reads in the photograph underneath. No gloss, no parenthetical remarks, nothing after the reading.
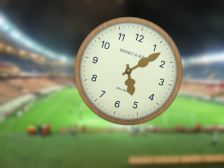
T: 5:07
